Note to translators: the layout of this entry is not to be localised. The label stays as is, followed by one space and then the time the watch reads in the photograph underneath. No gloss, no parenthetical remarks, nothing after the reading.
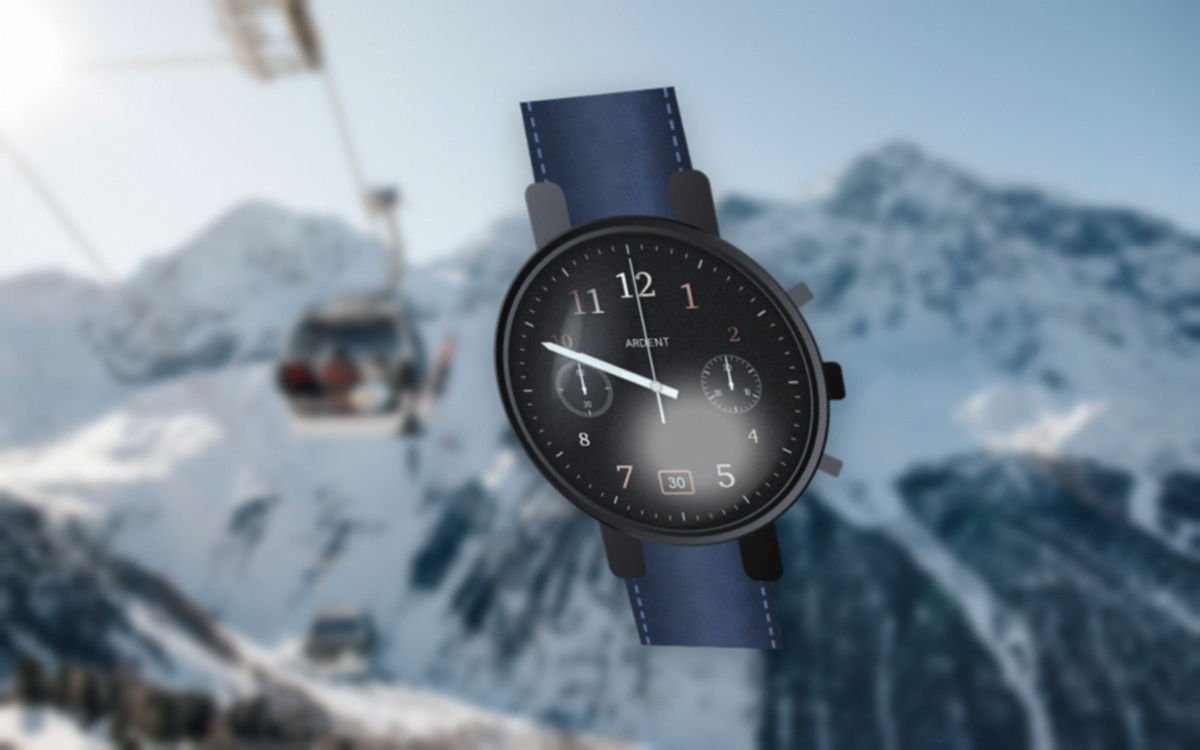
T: 9:49
